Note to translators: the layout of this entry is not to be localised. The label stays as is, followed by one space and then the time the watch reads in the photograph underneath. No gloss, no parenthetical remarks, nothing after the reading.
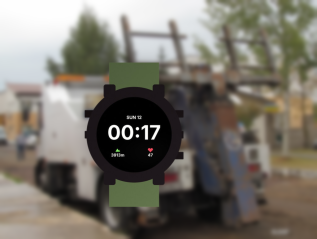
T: 0:17
